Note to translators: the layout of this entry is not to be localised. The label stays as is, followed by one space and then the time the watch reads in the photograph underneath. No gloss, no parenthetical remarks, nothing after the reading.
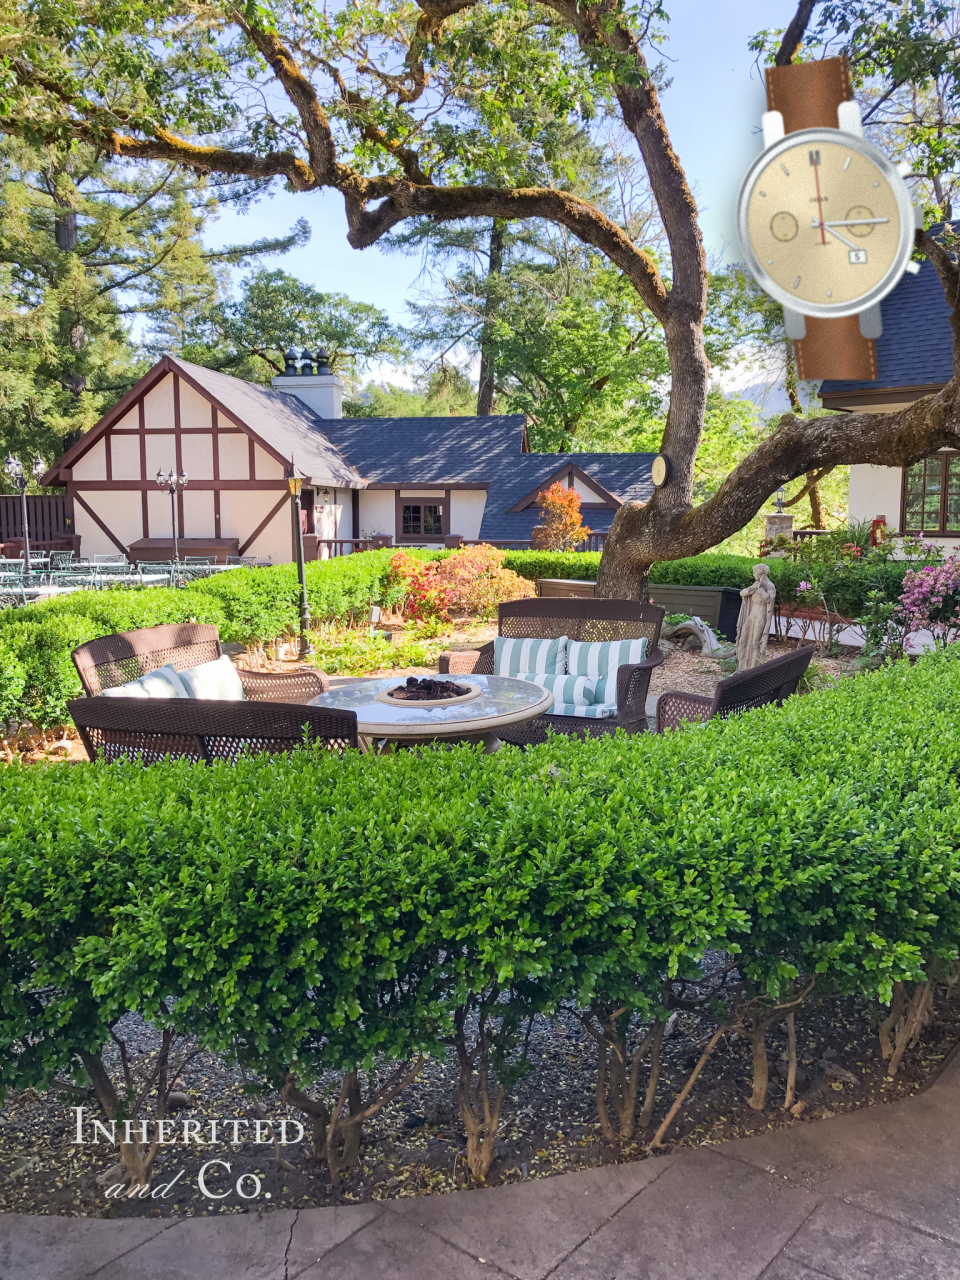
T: 4:15
